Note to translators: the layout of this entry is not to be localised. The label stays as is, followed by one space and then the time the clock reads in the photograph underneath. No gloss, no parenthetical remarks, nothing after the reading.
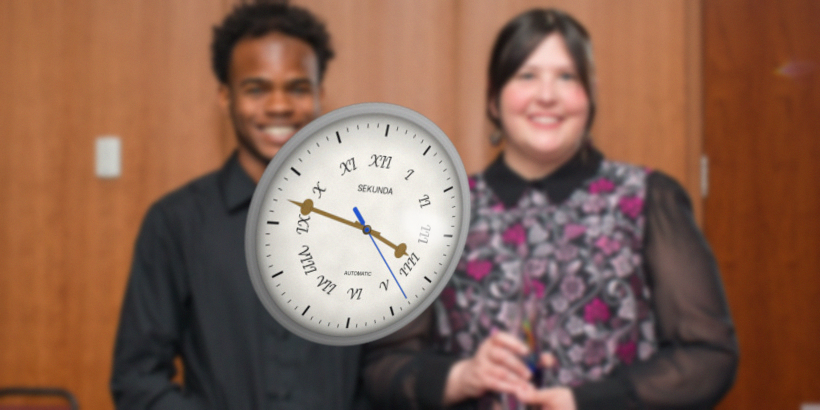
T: 3:47:23
